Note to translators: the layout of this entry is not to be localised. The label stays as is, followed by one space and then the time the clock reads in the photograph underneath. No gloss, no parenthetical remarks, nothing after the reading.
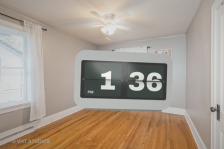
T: 1:36
